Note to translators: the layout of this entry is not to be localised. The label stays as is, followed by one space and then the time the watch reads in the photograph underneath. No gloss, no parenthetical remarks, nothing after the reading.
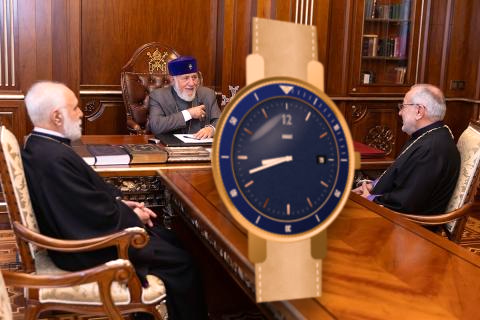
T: 8:42
